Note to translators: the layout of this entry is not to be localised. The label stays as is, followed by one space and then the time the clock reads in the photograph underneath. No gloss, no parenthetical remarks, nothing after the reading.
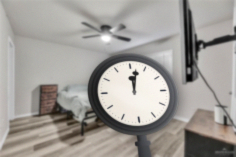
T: 12:02
